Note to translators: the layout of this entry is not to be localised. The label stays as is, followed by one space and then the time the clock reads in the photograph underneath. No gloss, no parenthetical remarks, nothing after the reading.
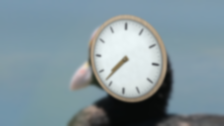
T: 7:37
